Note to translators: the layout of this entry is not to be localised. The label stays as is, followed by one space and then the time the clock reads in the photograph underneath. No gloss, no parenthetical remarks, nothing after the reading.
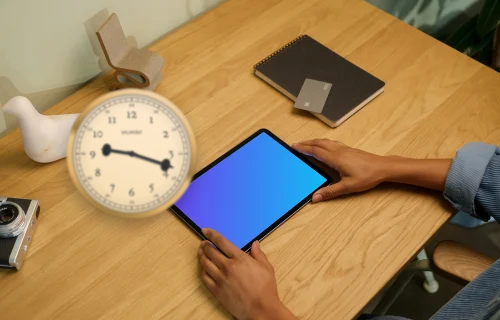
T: 9:18
